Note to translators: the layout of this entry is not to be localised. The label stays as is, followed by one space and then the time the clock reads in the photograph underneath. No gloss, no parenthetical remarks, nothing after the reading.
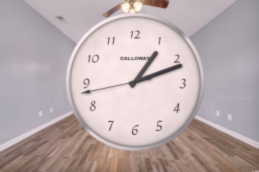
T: 1:11:43
